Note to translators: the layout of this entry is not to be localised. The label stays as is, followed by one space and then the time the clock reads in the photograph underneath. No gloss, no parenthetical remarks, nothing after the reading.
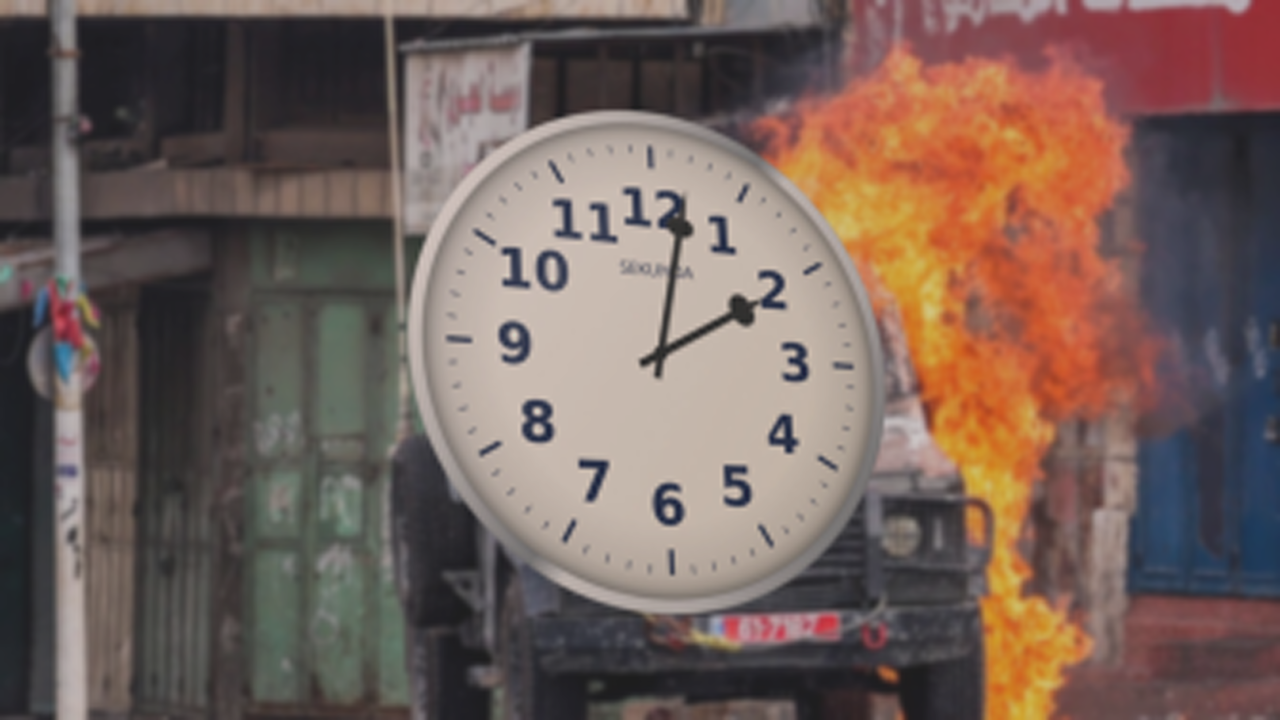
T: 2:02
